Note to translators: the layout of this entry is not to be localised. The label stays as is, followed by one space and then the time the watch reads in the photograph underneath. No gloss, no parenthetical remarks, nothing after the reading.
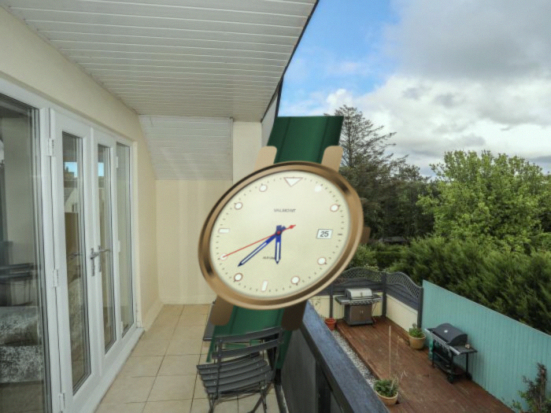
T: 5:36:40
